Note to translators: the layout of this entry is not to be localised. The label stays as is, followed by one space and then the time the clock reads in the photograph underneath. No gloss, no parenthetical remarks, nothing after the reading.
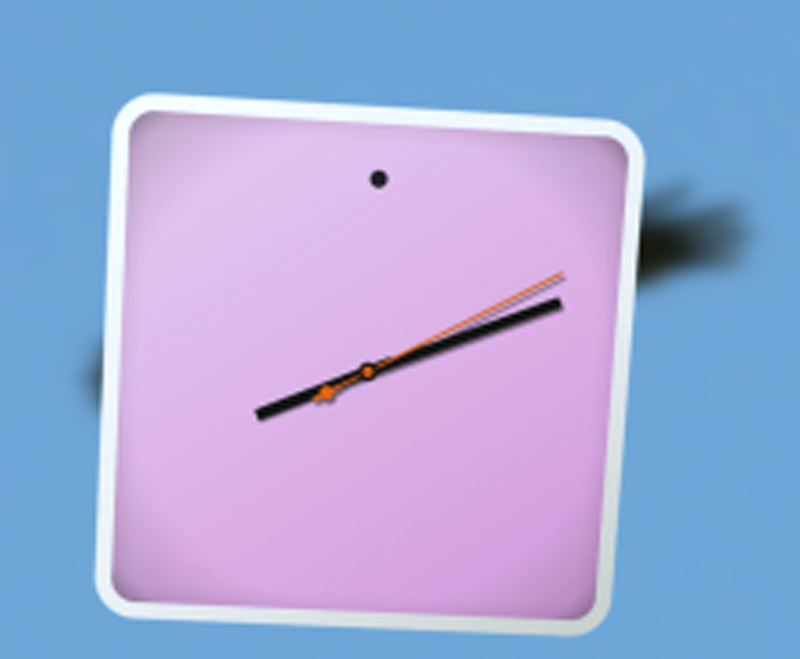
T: 8:11:10
